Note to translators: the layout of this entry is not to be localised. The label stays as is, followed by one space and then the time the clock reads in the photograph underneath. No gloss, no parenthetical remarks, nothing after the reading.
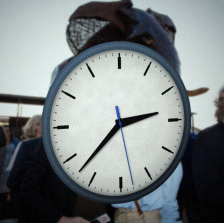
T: 2:37:28
